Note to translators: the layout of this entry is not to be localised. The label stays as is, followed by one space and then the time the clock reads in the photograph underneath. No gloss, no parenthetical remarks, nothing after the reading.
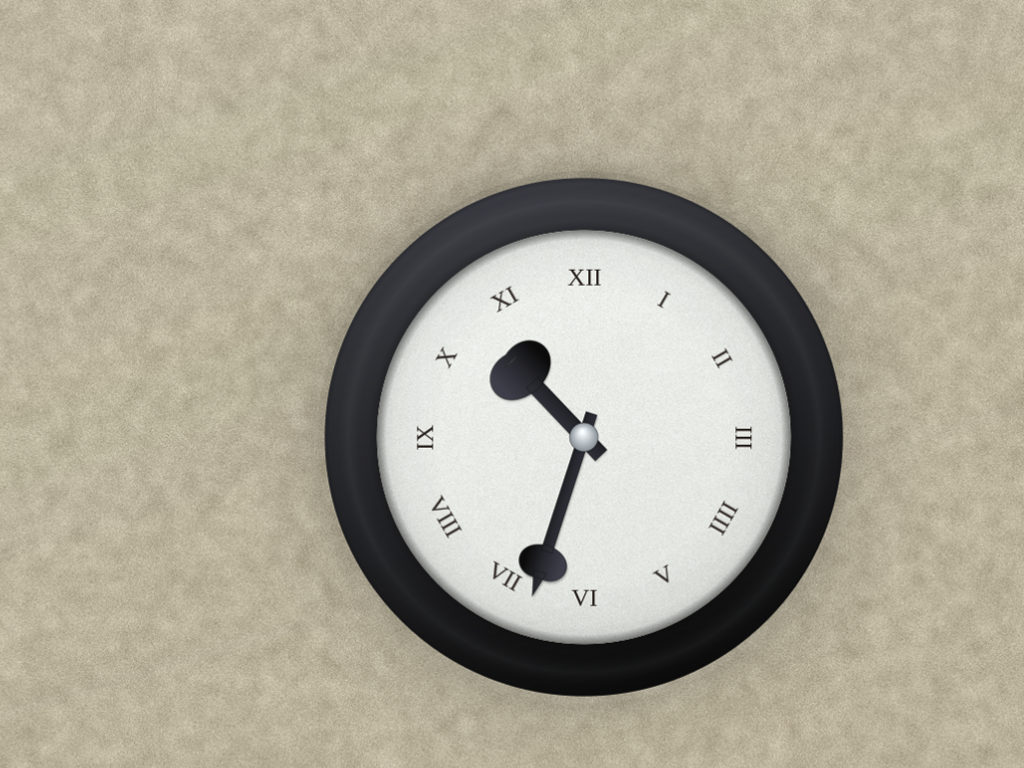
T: 10:33
